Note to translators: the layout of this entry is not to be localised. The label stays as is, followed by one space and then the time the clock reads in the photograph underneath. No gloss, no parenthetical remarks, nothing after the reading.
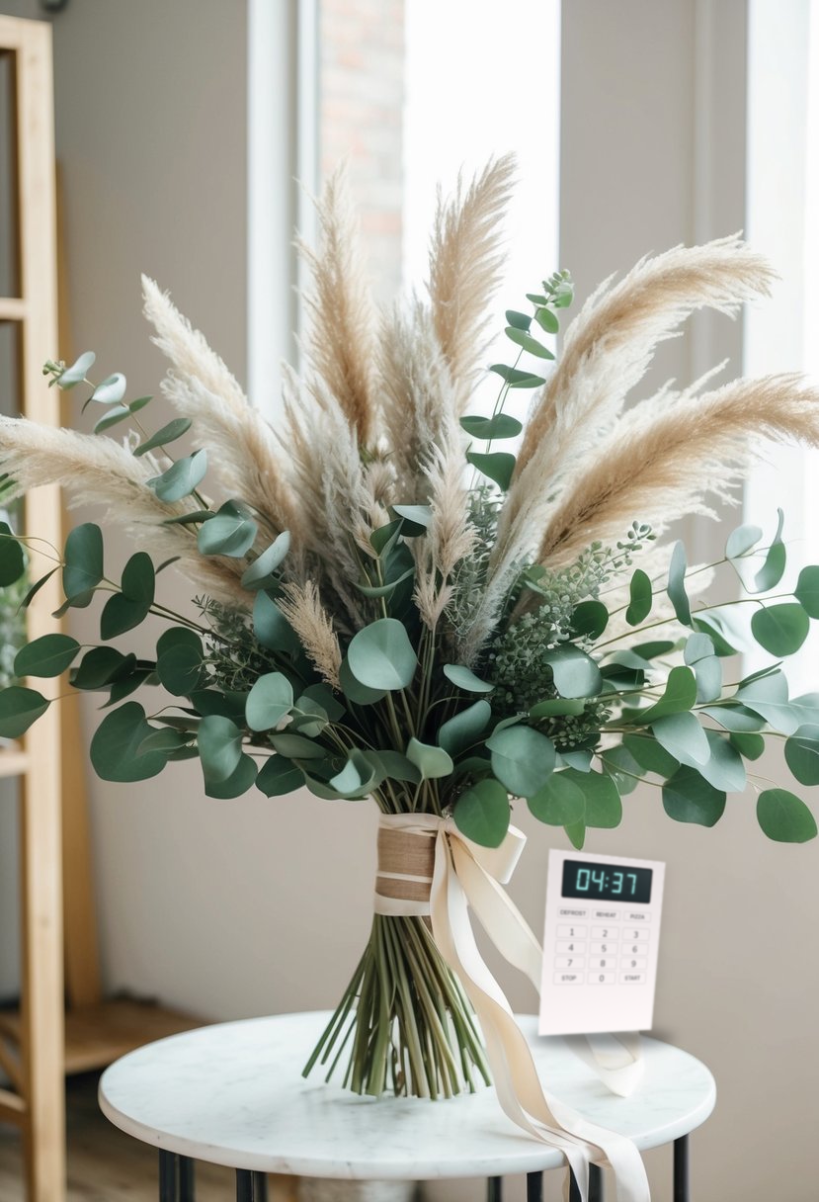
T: 4:37
